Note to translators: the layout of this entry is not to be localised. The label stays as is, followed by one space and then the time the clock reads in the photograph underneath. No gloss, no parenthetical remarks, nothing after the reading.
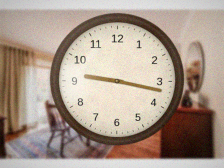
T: 9:17
